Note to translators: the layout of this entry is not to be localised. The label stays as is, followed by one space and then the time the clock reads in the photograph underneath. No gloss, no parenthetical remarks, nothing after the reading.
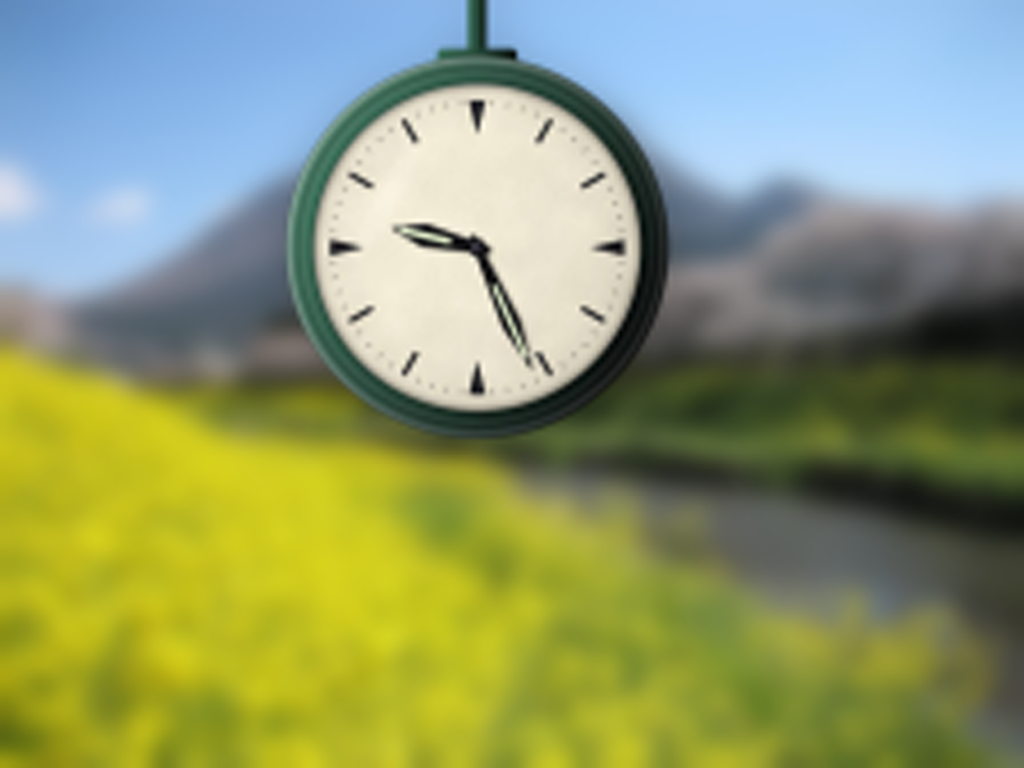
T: 9:26
